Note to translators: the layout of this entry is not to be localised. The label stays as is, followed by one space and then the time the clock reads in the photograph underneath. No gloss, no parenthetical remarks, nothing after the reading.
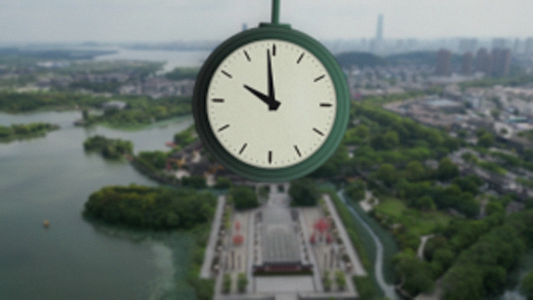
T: 9:59
